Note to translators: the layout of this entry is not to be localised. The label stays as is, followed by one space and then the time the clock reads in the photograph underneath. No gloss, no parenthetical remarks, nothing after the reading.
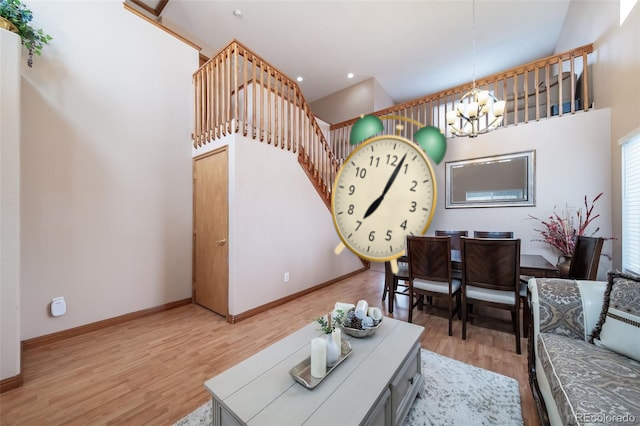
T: 7:03
